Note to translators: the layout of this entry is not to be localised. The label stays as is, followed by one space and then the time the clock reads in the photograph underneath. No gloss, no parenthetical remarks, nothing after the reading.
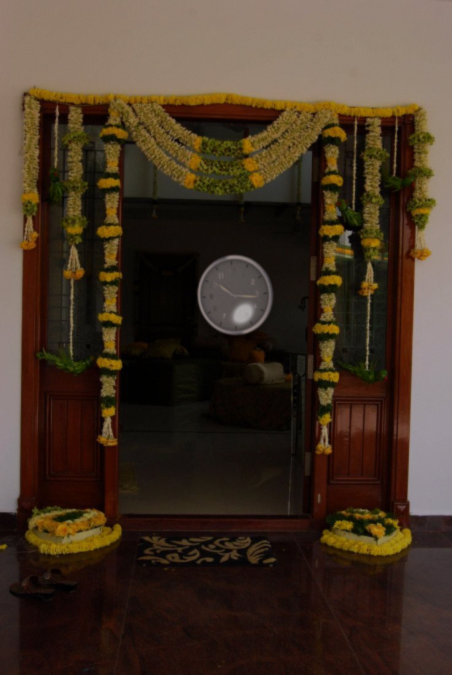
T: 10:16
